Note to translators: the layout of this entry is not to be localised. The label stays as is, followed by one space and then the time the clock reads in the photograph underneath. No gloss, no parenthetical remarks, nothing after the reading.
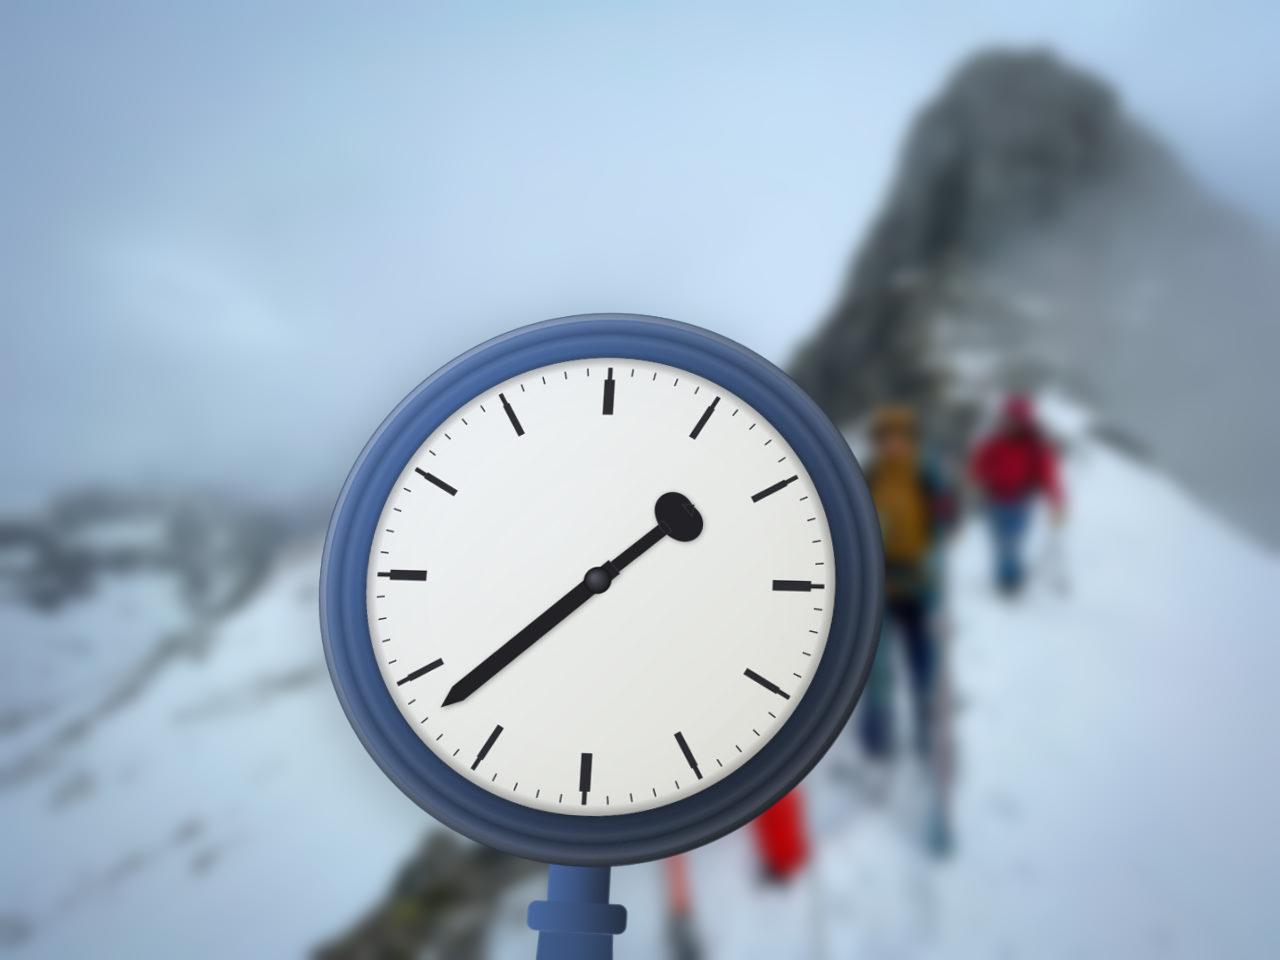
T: 1:38
